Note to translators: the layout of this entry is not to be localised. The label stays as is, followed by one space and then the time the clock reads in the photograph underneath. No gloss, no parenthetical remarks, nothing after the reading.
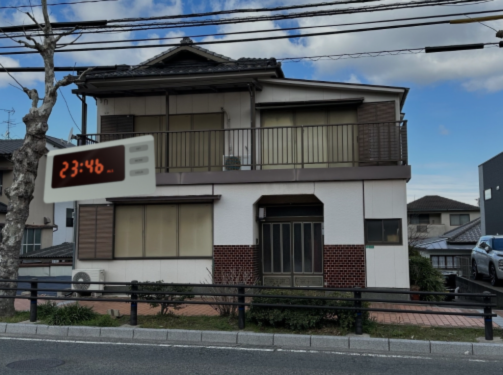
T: 23:46
